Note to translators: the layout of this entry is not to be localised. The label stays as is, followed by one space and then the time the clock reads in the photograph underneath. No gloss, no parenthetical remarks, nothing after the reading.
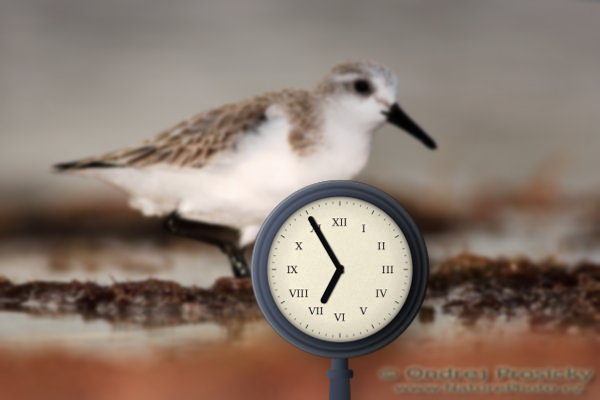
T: 6:55
